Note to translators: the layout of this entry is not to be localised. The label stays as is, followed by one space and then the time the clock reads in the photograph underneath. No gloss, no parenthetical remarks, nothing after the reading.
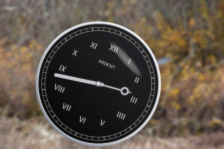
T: 2:43
